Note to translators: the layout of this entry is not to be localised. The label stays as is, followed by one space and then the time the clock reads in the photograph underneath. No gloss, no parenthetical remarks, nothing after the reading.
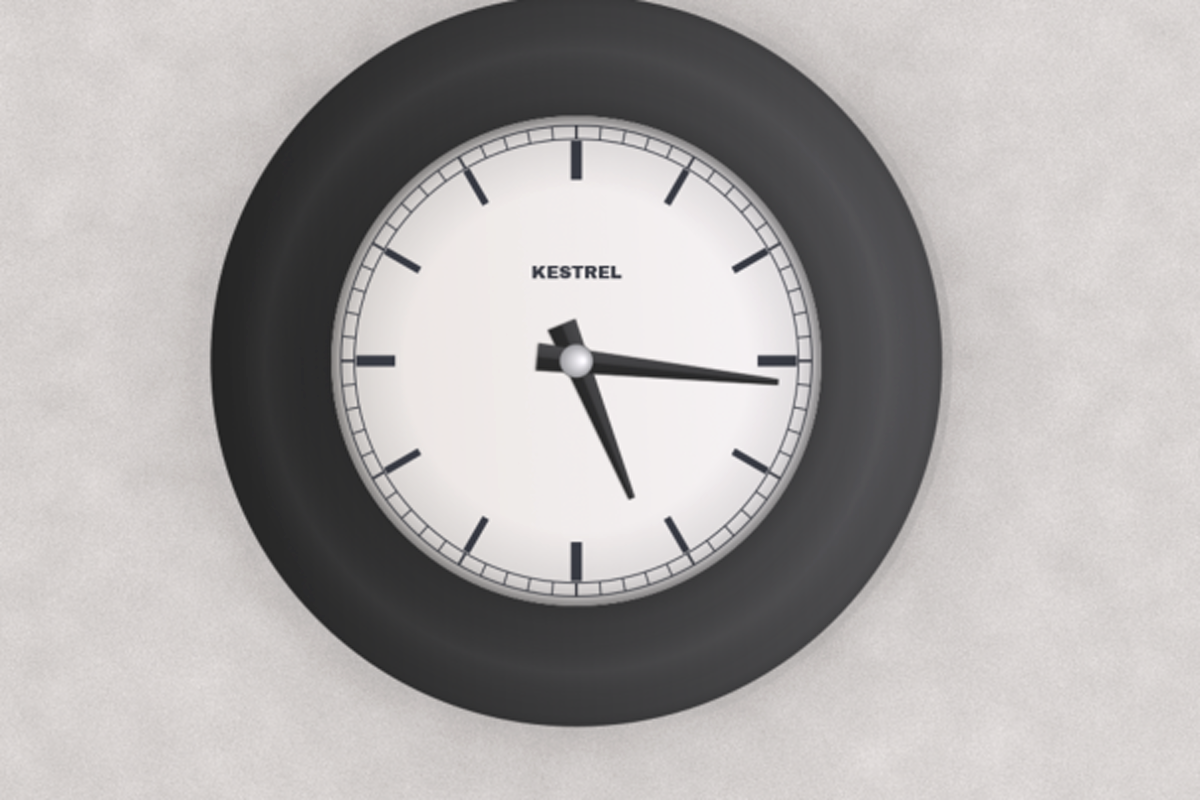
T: 5:16
